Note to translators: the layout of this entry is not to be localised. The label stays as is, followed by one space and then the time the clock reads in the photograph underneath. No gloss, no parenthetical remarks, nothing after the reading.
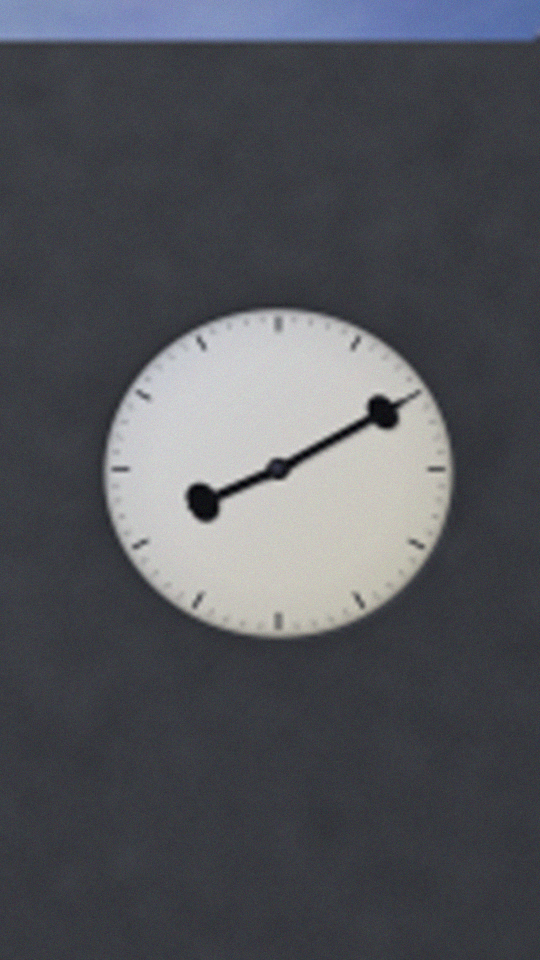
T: 8:10
